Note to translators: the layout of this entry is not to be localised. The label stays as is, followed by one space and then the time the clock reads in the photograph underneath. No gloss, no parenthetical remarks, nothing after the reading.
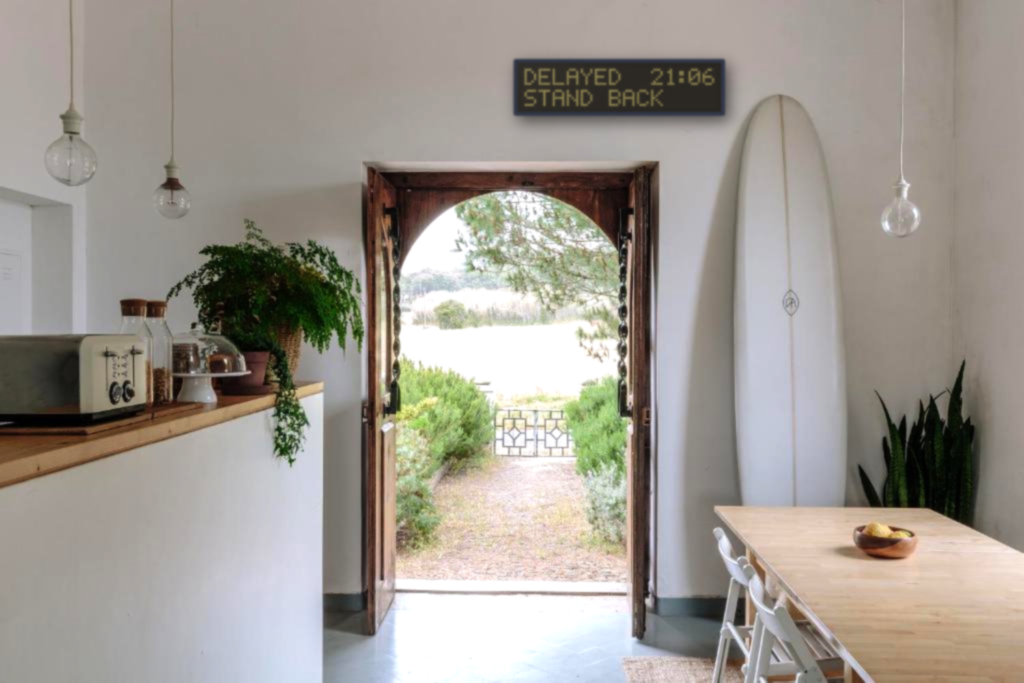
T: 21:06
